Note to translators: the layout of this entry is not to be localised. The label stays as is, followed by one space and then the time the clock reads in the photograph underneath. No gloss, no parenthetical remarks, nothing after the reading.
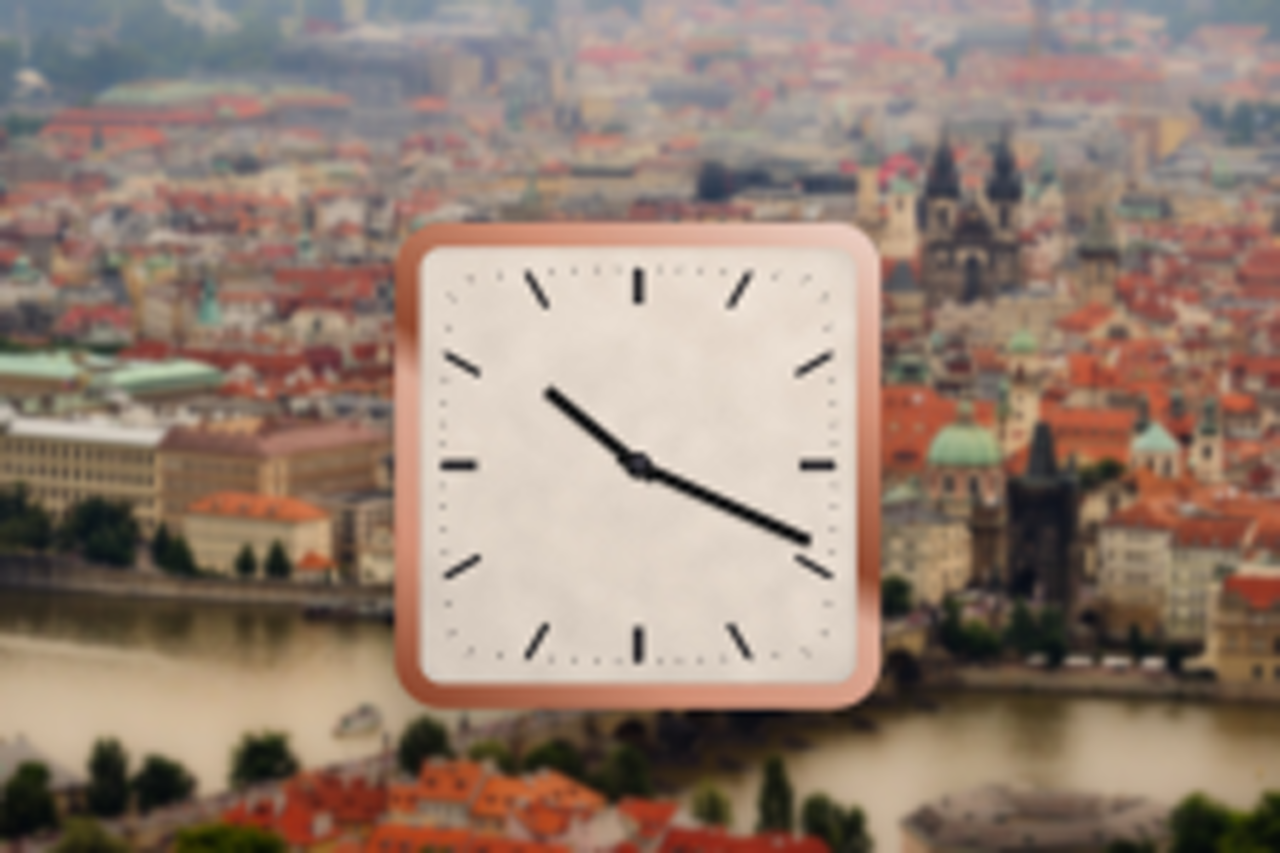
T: 10:19
